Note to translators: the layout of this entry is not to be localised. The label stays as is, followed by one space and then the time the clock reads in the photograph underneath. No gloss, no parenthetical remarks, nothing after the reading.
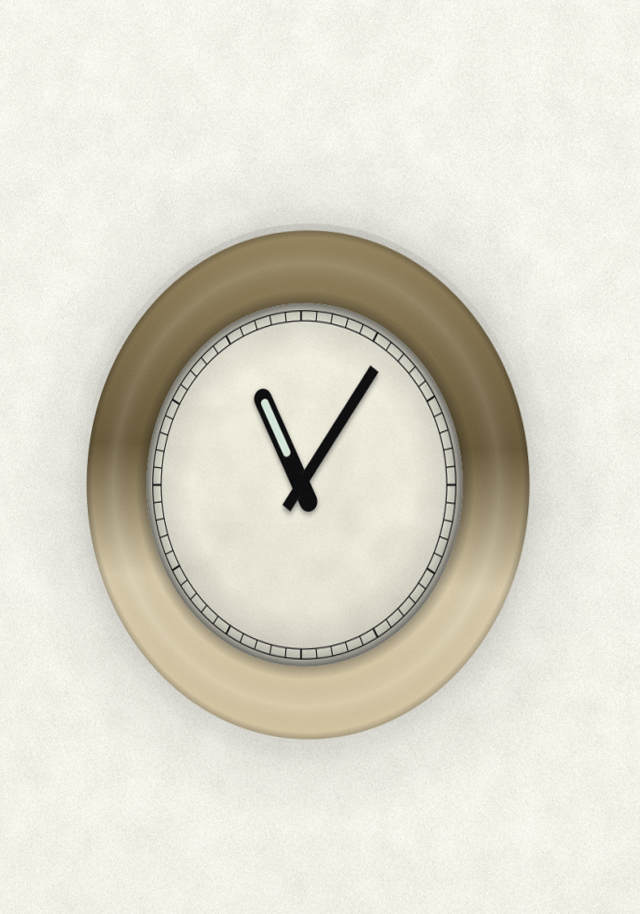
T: 11:06
